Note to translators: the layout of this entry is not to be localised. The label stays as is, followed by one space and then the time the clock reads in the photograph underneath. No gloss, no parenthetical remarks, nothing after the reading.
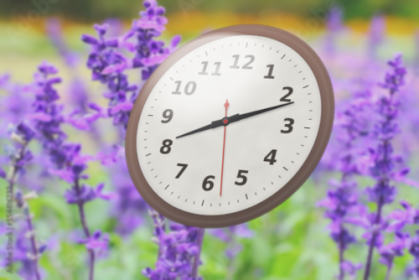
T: 8:11:28
